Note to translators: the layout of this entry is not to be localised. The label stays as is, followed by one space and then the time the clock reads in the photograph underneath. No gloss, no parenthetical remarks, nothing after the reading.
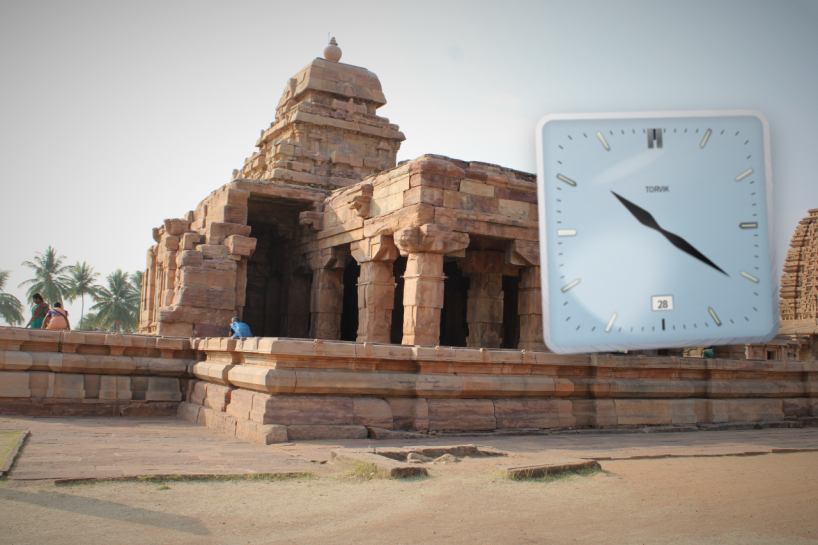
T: 10:21
